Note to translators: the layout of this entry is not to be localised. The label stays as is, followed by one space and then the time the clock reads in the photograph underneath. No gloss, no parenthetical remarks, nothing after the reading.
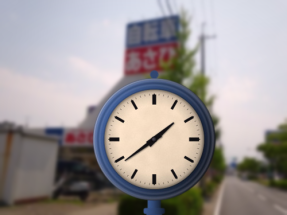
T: 1:39
